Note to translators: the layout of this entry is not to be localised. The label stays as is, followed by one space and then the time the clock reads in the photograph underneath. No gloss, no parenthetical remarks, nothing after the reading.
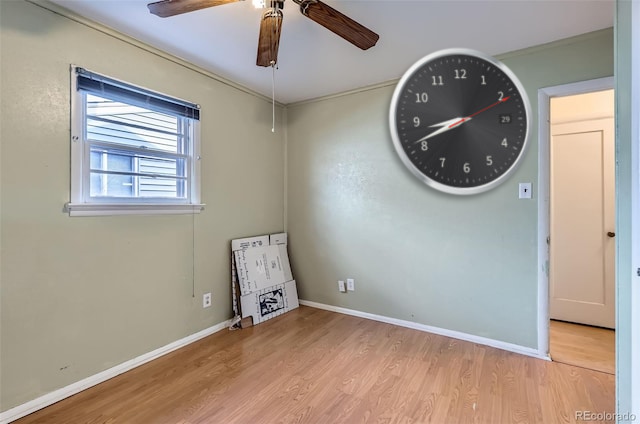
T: 8:41:11
